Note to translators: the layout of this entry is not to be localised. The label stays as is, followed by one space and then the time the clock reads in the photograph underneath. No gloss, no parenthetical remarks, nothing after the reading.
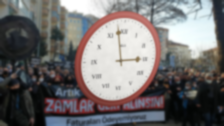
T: 2:58
